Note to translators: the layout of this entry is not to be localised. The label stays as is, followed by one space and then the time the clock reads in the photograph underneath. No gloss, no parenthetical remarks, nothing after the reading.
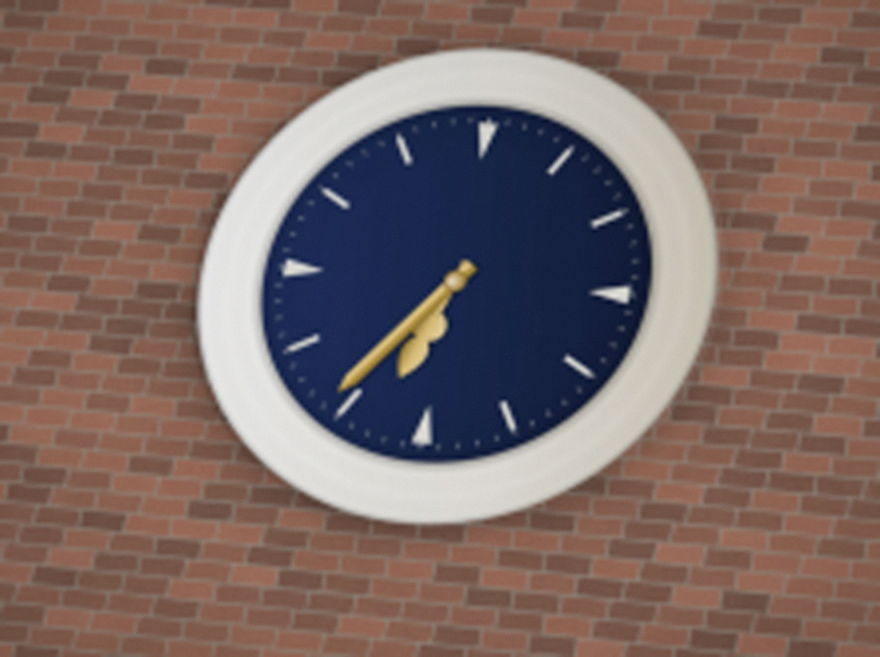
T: 6:36
